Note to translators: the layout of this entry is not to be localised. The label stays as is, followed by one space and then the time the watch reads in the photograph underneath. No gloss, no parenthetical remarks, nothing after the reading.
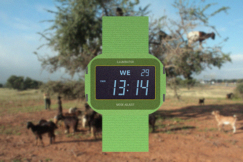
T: 13:14
